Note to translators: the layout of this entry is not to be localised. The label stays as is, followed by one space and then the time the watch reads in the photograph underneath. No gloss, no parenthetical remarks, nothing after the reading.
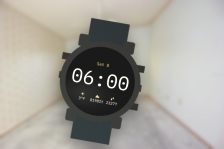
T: 6:00
